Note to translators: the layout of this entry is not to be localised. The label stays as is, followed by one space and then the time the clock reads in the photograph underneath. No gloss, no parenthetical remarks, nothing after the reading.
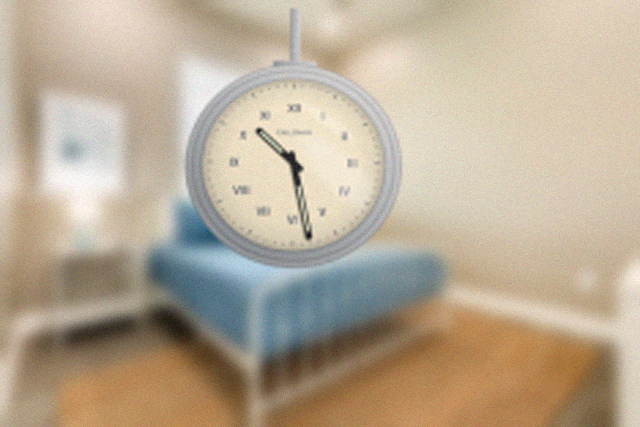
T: 10:28
